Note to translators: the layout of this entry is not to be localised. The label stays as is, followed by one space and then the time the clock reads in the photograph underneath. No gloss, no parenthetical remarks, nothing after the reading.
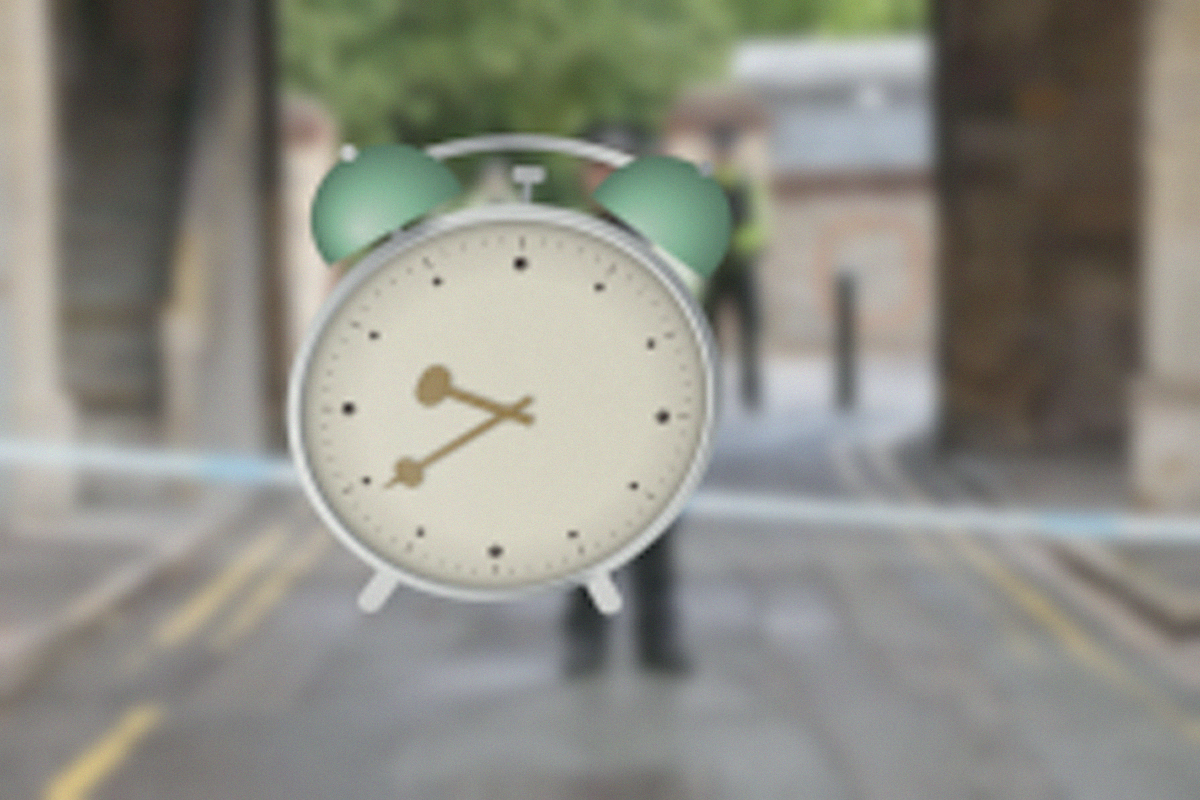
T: 9:39
